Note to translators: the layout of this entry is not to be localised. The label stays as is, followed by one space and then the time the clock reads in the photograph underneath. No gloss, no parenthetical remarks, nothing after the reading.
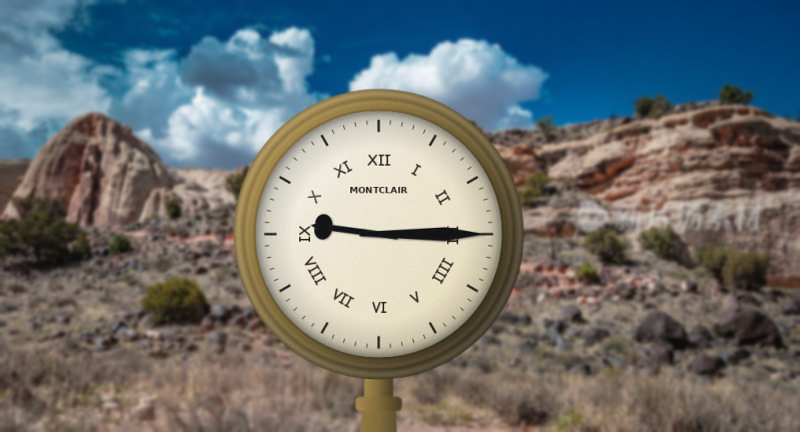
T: 9:15
